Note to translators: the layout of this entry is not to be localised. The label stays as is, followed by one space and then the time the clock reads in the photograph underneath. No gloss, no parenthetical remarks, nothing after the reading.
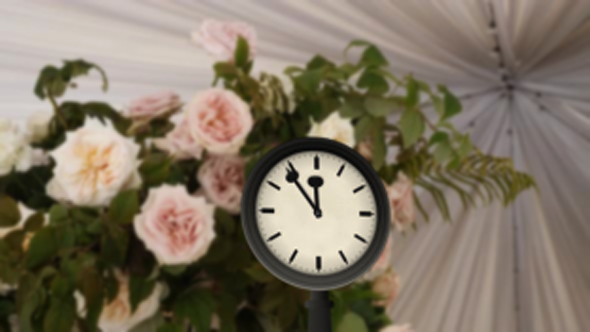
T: 11:54
